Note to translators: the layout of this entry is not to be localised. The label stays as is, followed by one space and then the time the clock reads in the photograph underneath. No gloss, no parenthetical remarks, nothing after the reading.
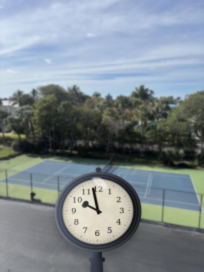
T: 9:58
